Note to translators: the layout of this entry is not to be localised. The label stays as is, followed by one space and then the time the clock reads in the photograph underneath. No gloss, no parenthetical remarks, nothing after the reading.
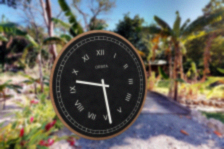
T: 9:29
